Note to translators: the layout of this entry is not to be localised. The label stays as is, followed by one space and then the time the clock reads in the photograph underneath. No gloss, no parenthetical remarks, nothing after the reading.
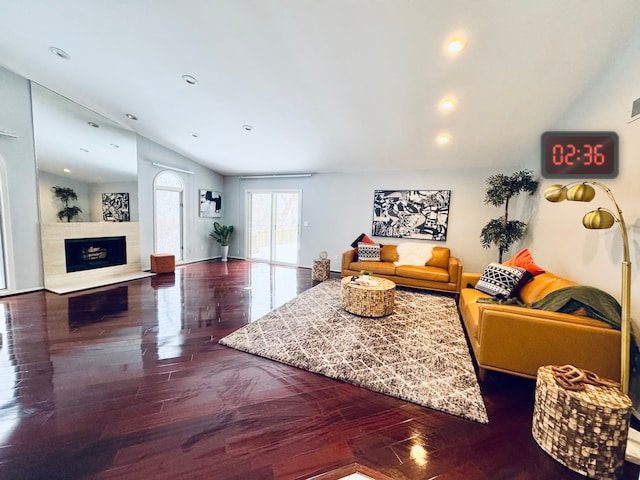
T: 2:36
